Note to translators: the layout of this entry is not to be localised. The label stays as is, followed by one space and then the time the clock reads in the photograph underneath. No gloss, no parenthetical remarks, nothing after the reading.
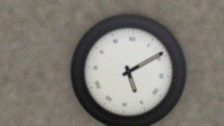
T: 5:09
